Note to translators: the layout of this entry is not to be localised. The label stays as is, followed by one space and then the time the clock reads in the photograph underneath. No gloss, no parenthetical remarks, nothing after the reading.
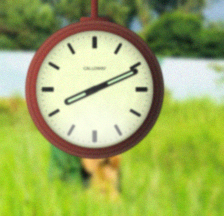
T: 8:11
